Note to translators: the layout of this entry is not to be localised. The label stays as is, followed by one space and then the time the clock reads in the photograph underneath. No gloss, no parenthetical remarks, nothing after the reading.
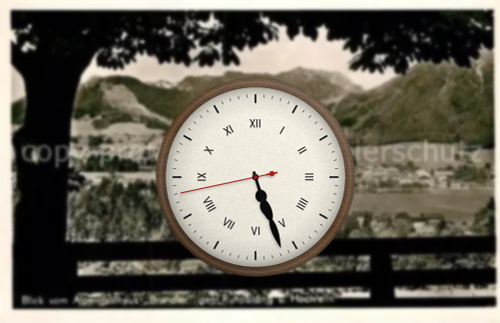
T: 5:26:43
